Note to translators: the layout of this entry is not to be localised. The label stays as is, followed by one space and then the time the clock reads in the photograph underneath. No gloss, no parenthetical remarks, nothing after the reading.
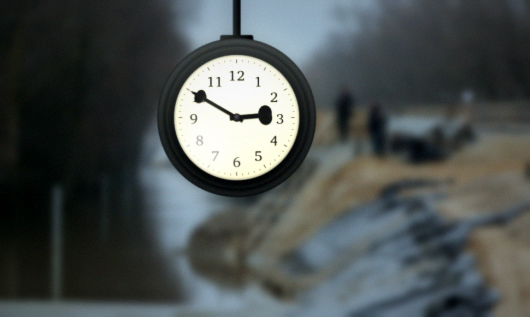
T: 2:50
